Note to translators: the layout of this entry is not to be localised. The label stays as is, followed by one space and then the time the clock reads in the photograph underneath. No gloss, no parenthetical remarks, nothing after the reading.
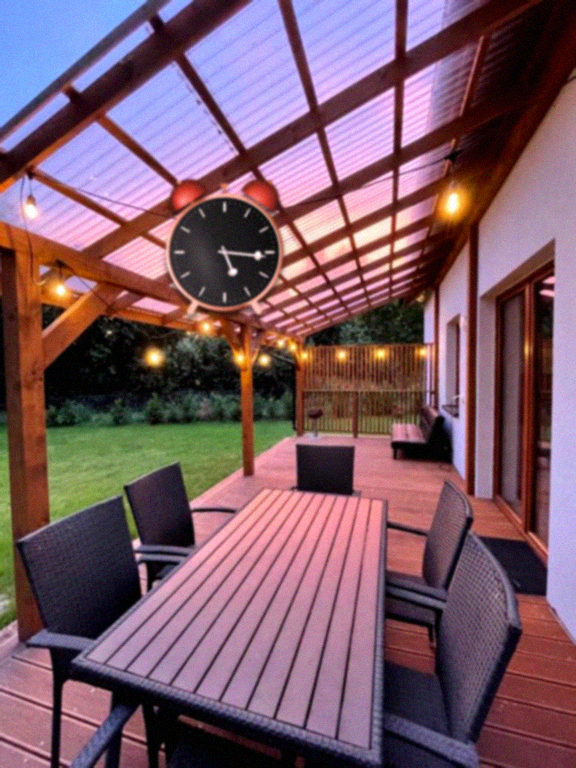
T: 5:16
